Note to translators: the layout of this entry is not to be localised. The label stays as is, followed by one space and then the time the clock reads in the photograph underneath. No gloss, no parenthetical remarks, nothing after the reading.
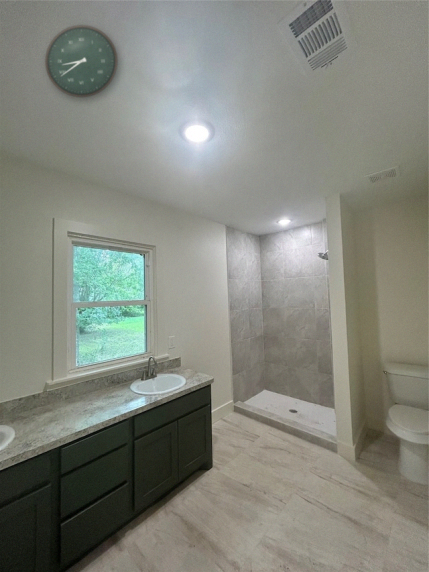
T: 8:39
